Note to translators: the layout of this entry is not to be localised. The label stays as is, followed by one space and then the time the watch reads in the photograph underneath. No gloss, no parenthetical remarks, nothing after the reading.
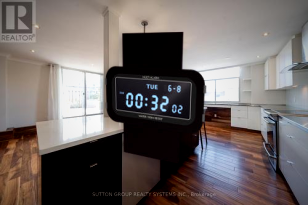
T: 0:32:02
